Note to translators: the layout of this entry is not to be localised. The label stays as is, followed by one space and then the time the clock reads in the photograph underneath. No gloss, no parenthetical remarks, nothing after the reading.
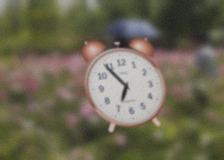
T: 6:54
